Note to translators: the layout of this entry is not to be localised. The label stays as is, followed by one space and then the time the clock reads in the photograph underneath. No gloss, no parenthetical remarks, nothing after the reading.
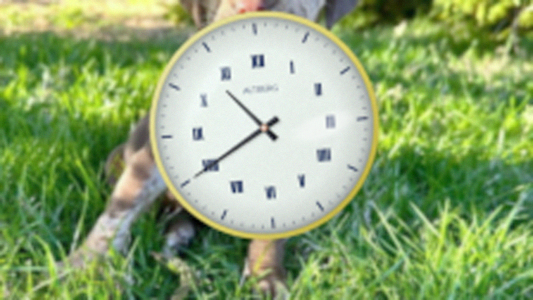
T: 10:40
